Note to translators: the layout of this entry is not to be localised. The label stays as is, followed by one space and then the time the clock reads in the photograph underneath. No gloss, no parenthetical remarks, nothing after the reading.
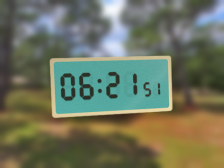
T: 6:21:51
